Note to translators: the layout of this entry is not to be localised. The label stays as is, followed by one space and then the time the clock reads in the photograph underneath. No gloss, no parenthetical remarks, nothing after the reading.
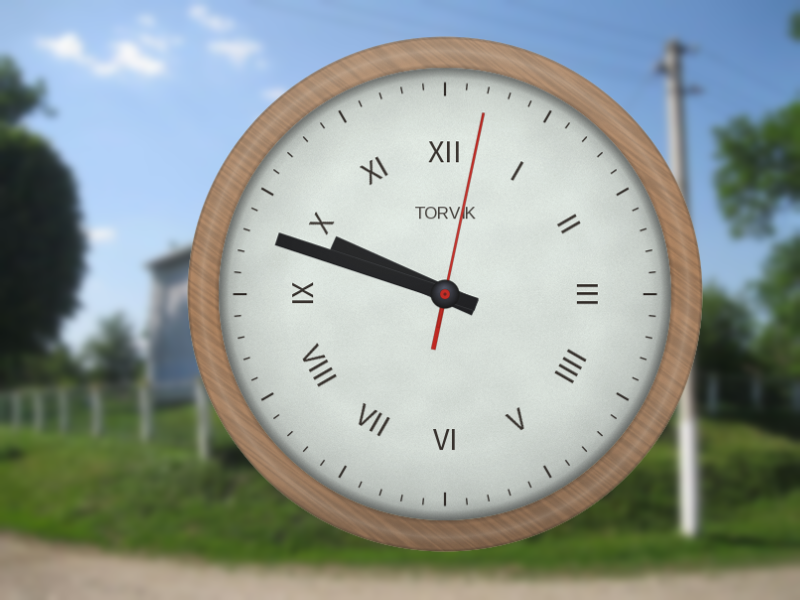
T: 9:48:02
